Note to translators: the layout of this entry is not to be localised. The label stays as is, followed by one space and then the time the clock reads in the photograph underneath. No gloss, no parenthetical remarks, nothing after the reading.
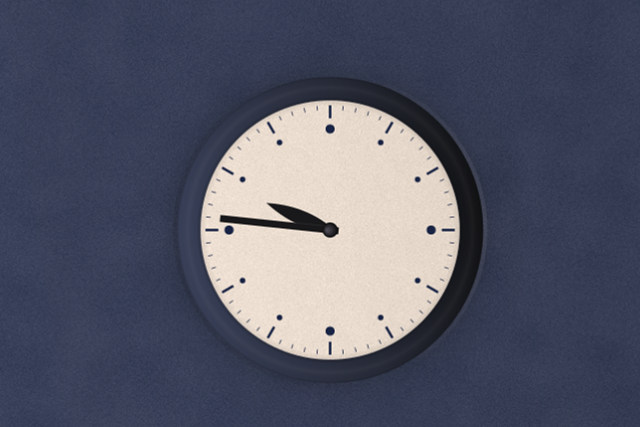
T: 9:46
